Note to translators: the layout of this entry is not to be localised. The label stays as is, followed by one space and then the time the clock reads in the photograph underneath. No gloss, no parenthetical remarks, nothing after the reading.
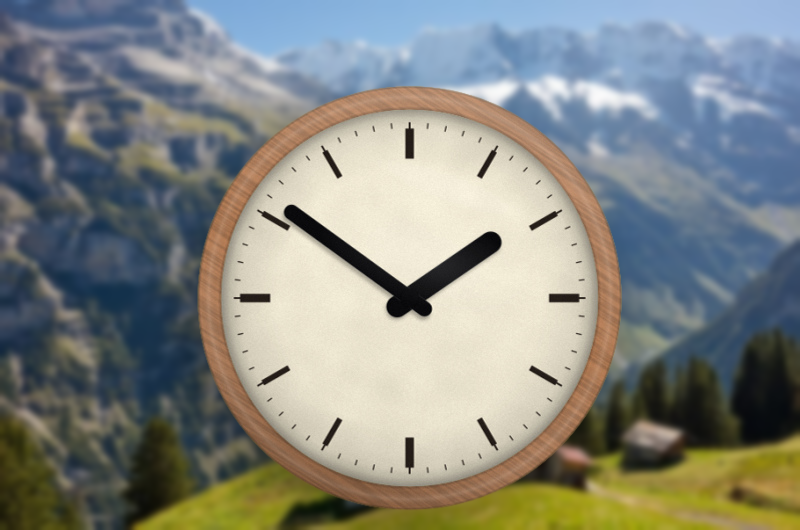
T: 1:51
